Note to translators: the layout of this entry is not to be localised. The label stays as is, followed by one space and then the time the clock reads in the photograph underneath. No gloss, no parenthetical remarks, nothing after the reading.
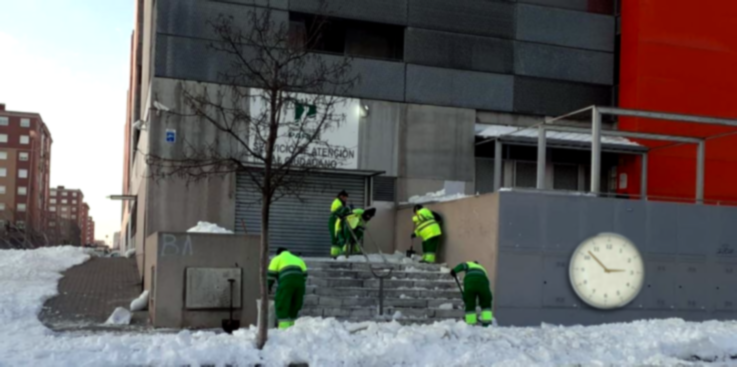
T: 2:52
